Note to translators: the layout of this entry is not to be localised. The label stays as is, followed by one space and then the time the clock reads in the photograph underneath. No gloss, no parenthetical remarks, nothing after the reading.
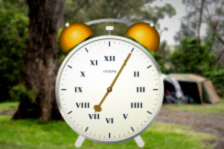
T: 7:05
